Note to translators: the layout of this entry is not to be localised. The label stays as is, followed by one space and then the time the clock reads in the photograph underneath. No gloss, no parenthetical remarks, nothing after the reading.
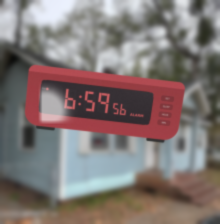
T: 6:59:56
